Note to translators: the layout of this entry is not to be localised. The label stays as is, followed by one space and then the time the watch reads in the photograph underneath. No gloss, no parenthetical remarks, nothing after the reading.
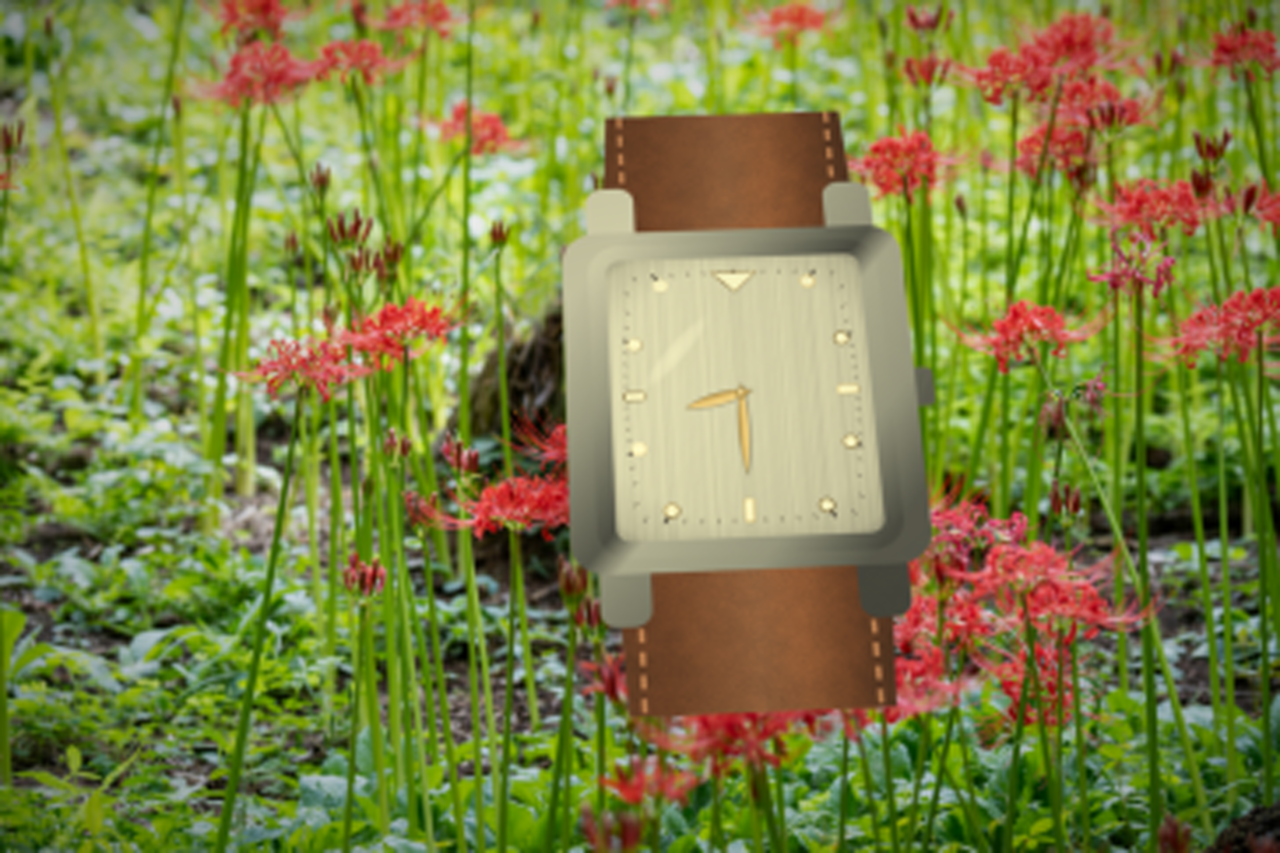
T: 8:30
